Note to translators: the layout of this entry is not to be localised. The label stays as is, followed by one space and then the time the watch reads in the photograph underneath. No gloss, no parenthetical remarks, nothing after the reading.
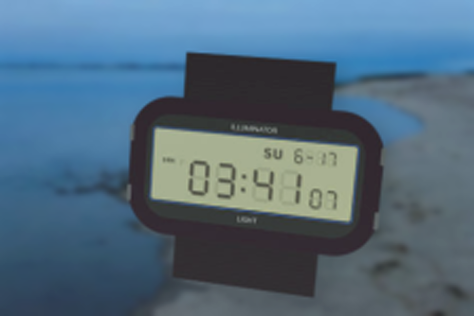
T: 3:41:07
